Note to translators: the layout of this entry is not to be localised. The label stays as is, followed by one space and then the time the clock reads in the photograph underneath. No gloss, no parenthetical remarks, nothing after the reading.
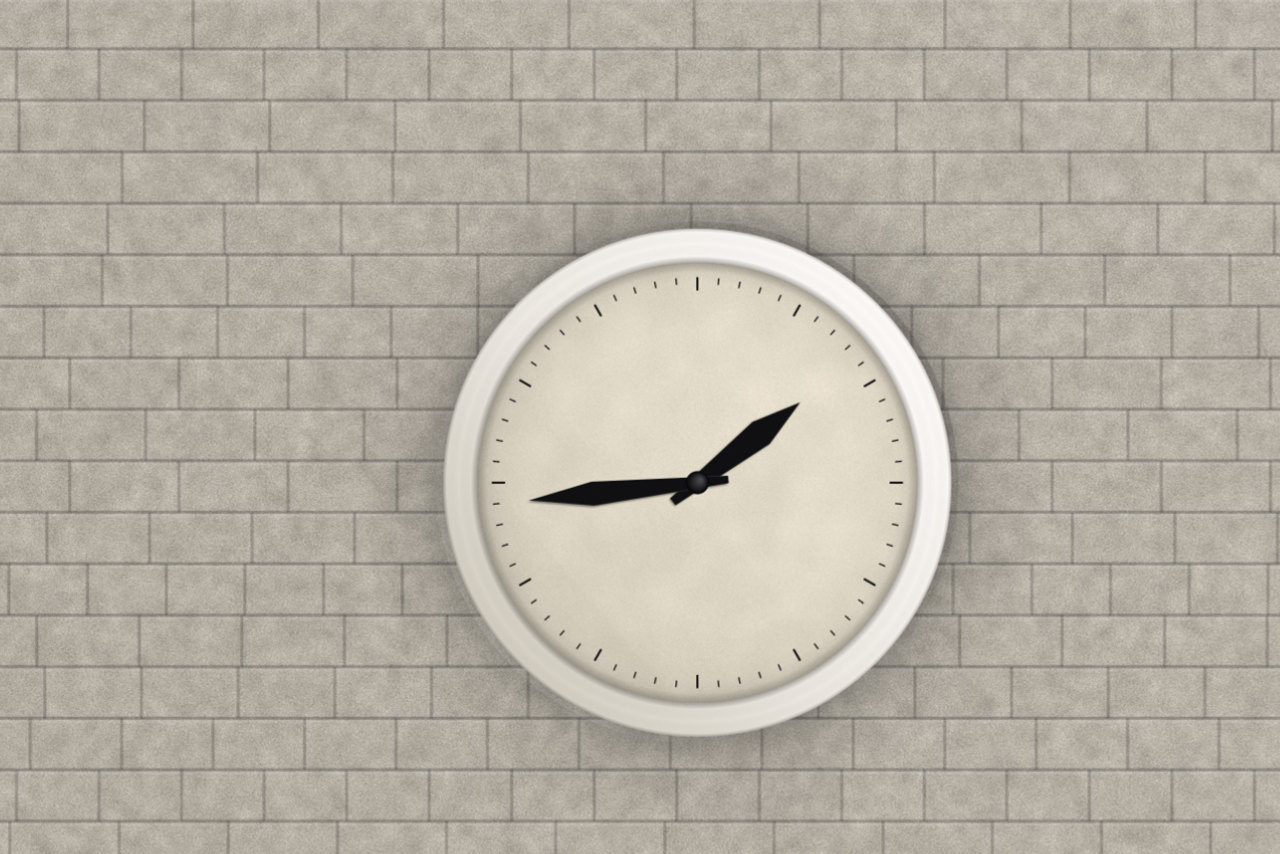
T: 1:44
